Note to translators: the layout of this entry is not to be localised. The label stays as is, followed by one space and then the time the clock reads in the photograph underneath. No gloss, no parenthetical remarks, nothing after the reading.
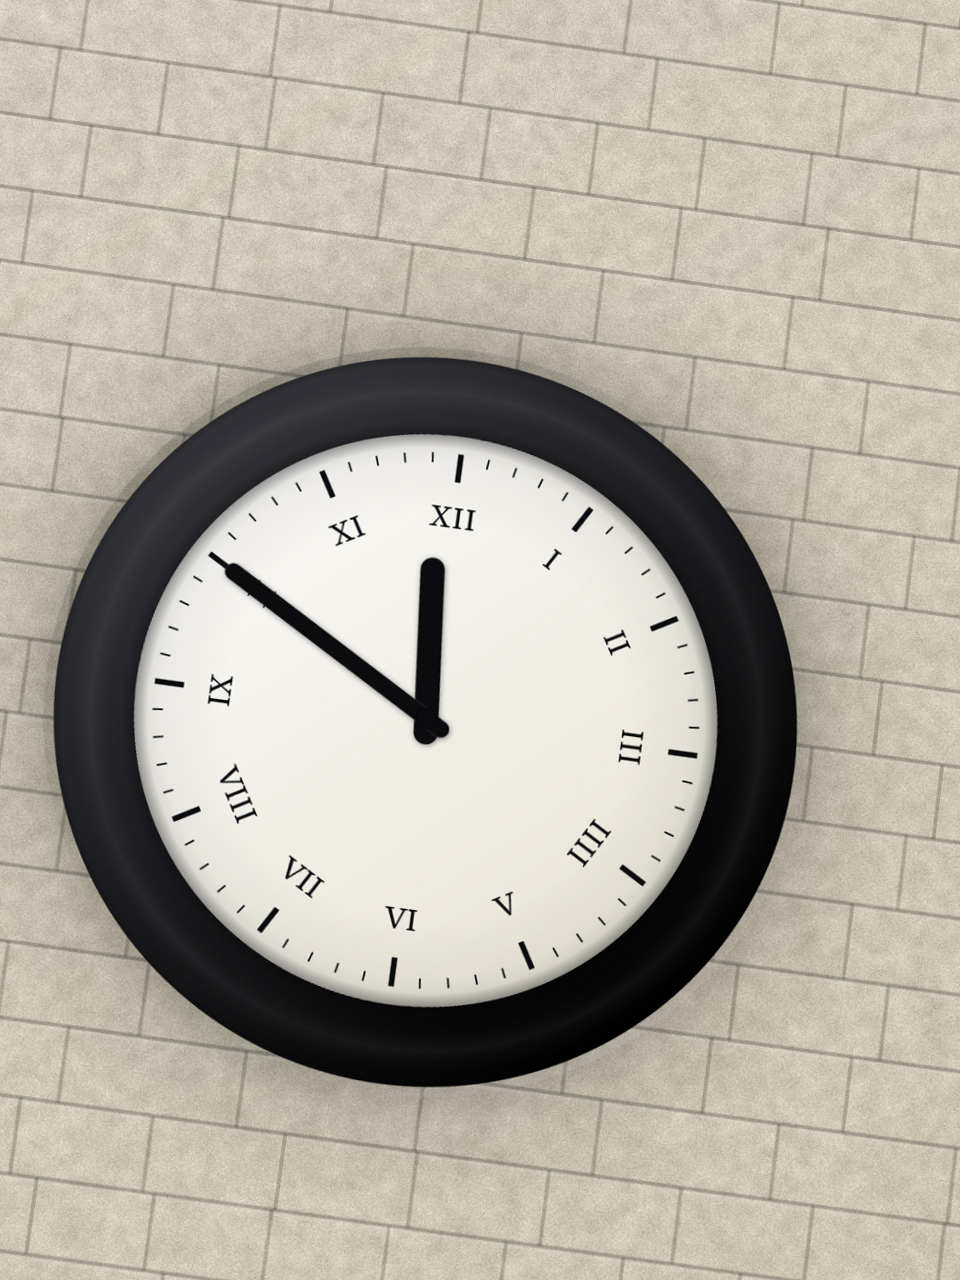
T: 11:50
